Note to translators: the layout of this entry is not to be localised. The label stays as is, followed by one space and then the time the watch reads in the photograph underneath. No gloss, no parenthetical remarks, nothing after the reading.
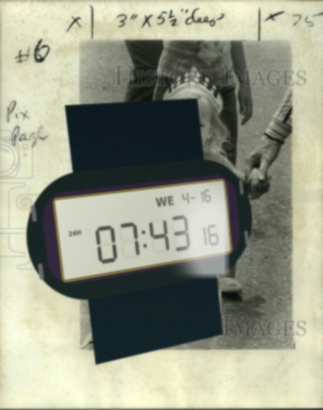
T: 7:43:16
